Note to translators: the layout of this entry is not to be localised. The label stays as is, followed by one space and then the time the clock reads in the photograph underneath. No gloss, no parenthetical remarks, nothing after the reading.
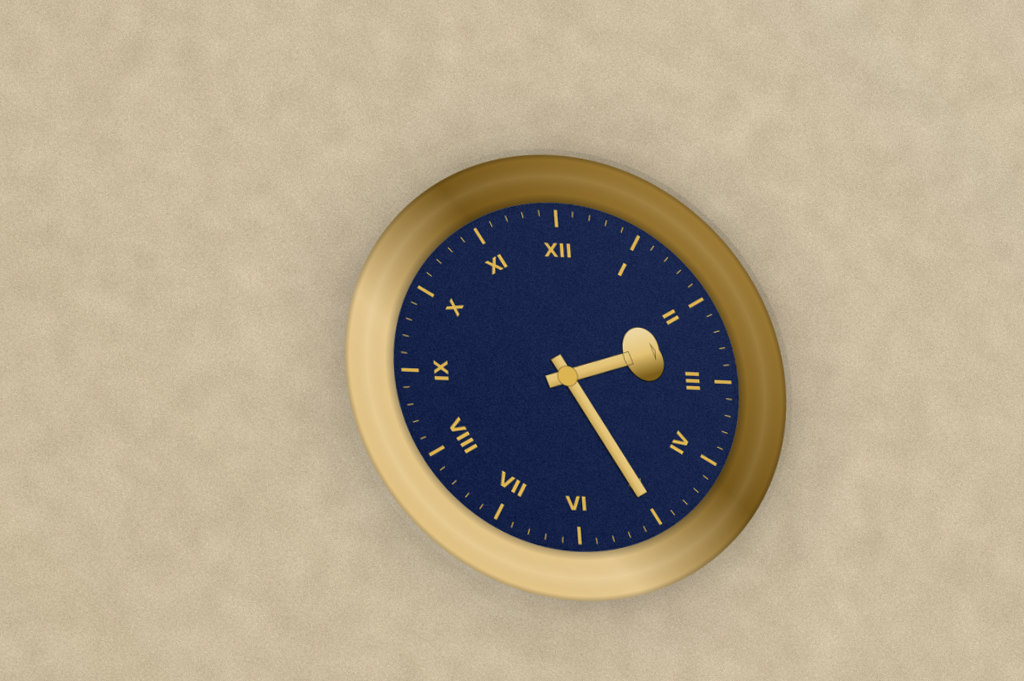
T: 2:25
